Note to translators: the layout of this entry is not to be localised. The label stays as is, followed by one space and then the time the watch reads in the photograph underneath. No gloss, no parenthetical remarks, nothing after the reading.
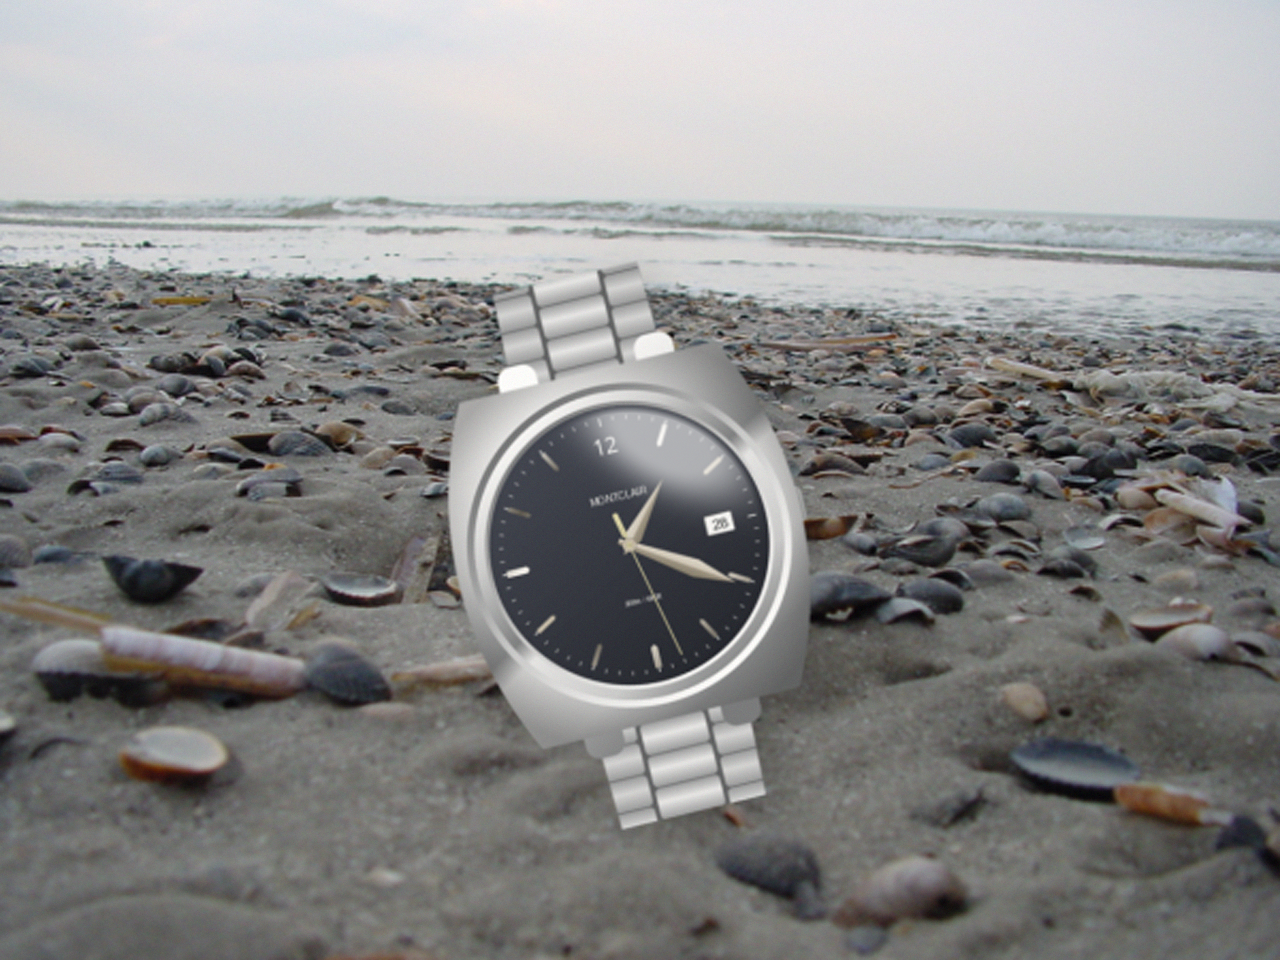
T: 1:20:28
